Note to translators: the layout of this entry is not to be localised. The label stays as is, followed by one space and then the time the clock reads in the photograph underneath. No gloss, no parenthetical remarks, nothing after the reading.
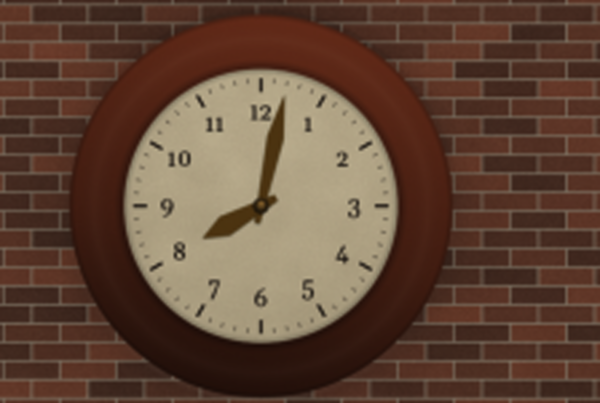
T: 8:02
